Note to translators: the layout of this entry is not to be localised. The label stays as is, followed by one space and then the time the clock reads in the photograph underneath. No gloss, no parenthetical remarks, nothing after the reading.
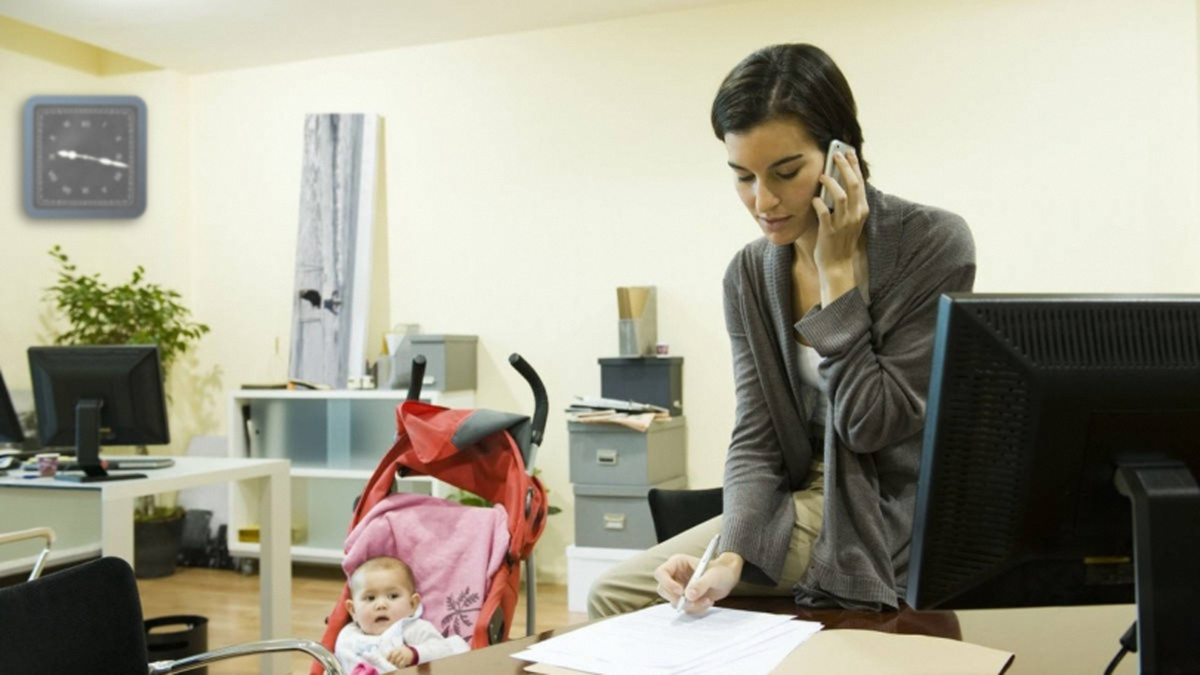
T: 9:17
